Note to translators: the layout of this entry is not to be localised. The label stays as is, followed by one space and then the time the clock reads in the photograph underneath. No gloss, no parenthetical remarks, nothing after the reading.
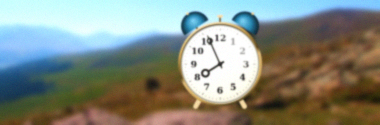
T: 7:56
